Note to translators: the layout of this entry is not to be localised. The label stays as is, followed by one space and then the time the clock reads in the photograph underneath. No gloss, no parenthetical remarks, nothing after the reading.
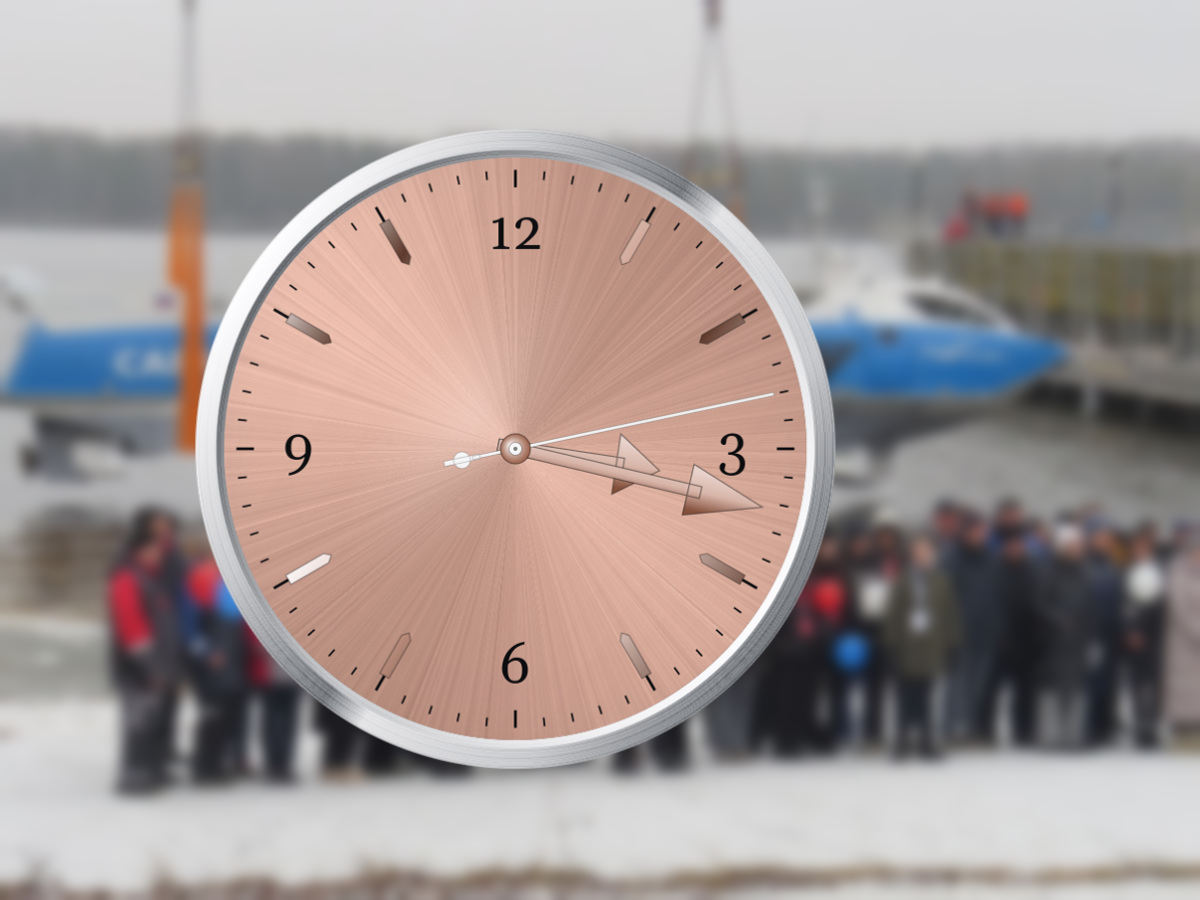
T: 3:17:13
